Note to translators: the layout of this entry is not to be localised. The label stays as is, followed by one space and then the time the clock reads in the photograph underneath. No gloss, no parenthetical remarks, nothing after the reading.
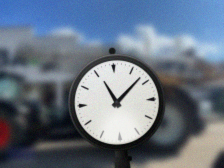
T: 11:08
